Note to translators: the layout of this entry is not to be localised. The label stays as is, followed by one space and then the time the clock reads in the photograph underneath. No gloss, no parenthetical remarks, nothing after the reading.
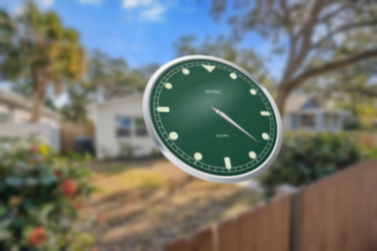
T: 4:22
